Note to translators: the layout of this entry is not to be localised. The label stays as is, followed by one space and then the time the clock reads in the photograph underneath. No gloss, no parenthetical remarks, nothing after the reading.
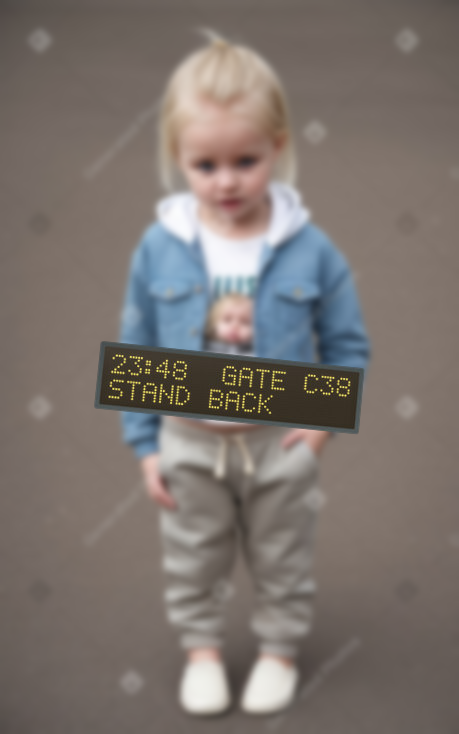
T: 23:48
